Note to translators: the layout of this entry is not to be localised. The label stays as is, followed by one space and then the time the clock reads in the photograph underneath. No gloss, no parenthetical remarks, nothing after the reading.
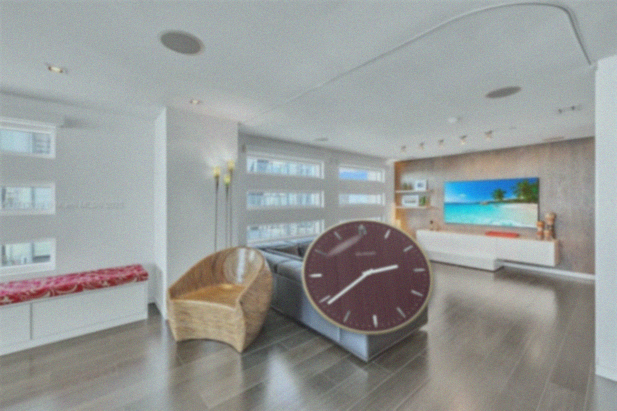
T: 2:39
